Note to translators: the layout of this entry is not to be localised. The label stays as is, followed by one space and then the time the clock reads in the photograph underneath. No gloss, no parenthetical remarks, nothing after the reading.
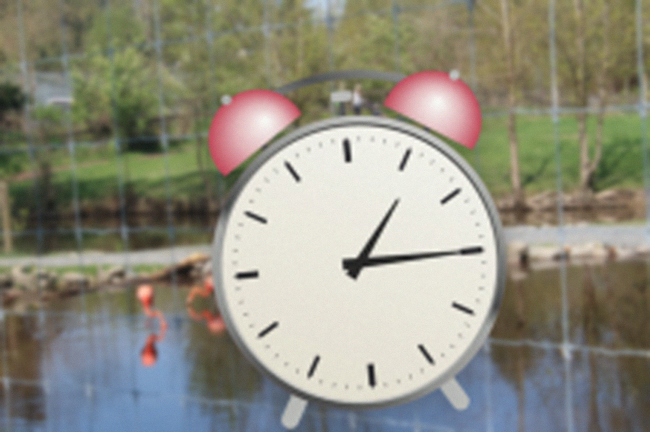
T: 1:15
